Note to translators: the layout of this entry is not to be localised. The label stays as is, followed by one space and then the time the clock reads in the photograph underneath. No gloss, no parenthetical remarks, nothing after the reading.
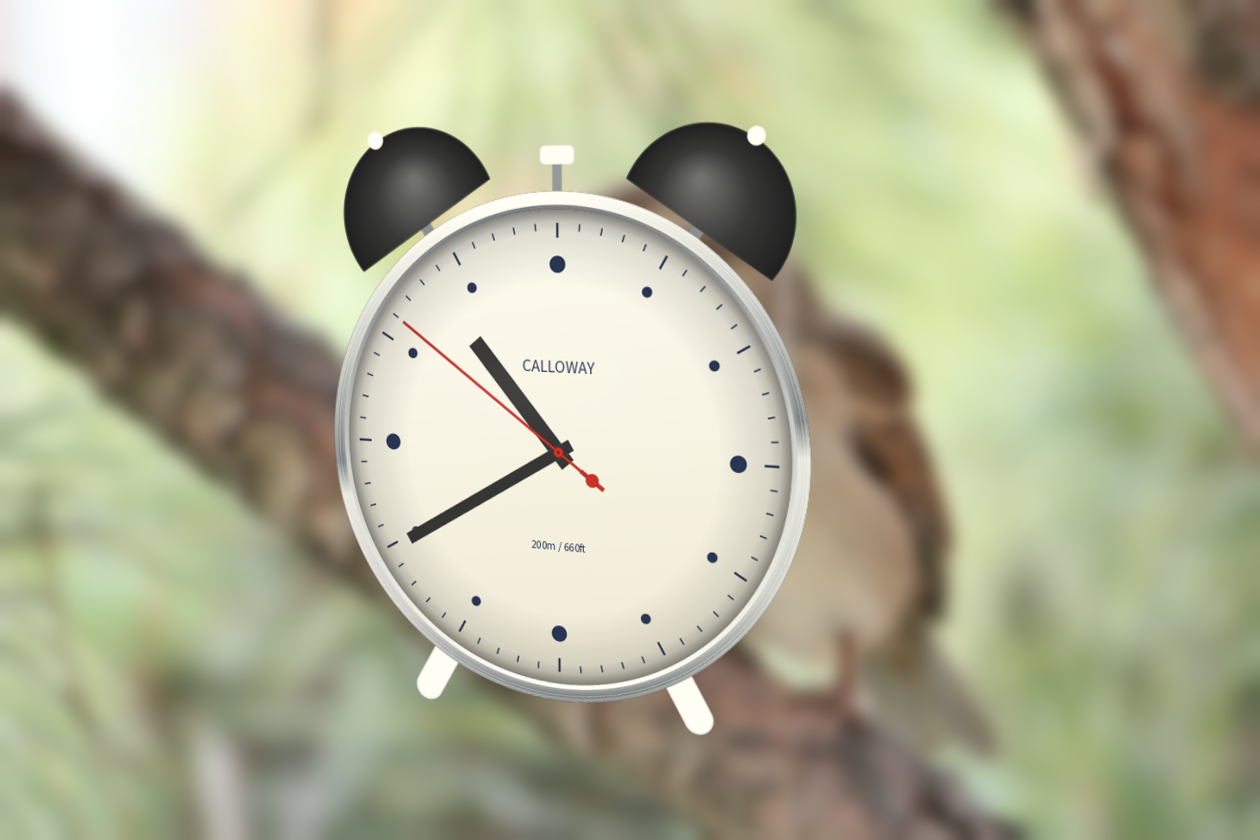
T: 10:39:51
